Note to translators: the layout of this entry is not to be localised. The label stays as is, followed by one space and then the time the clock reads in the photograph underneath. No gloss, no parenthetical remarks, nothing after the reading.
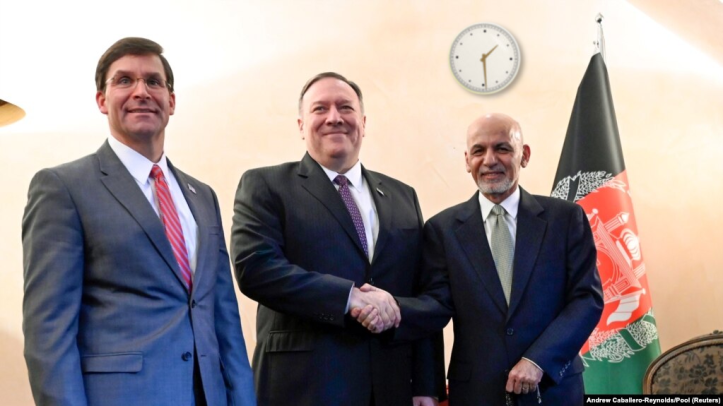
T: 1:29
